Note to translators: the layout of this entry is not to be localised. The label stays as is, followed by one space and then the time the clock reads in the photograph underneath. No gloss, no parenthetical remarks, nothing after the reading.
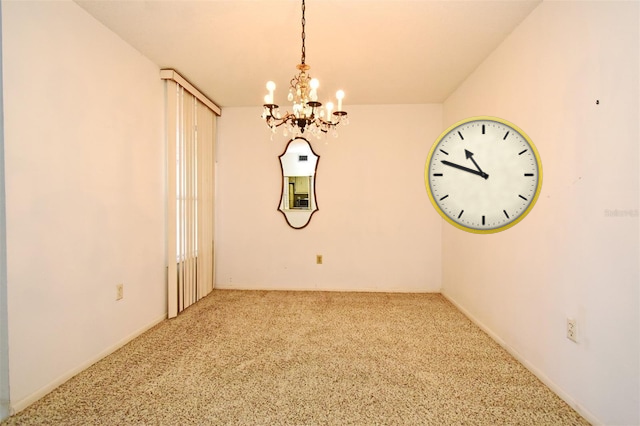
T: 10:48
